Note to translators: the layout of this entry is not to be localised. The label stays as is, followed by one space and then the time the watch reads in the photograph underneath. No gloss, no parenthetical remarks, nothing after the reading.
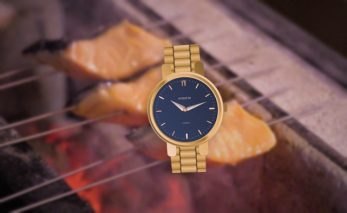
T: 10:12
